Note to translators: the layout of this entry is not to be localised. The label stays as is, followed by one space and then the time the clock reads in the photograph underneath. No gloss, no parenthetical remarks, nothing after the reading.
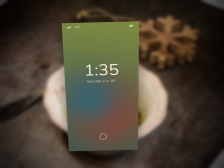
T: 1:35
